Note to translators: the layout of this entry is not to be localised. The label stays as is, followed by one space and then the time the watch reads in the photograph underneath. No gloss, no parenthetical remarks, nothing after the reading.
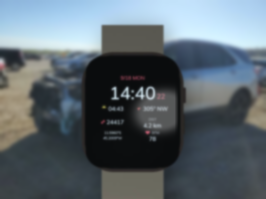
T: 14:40
